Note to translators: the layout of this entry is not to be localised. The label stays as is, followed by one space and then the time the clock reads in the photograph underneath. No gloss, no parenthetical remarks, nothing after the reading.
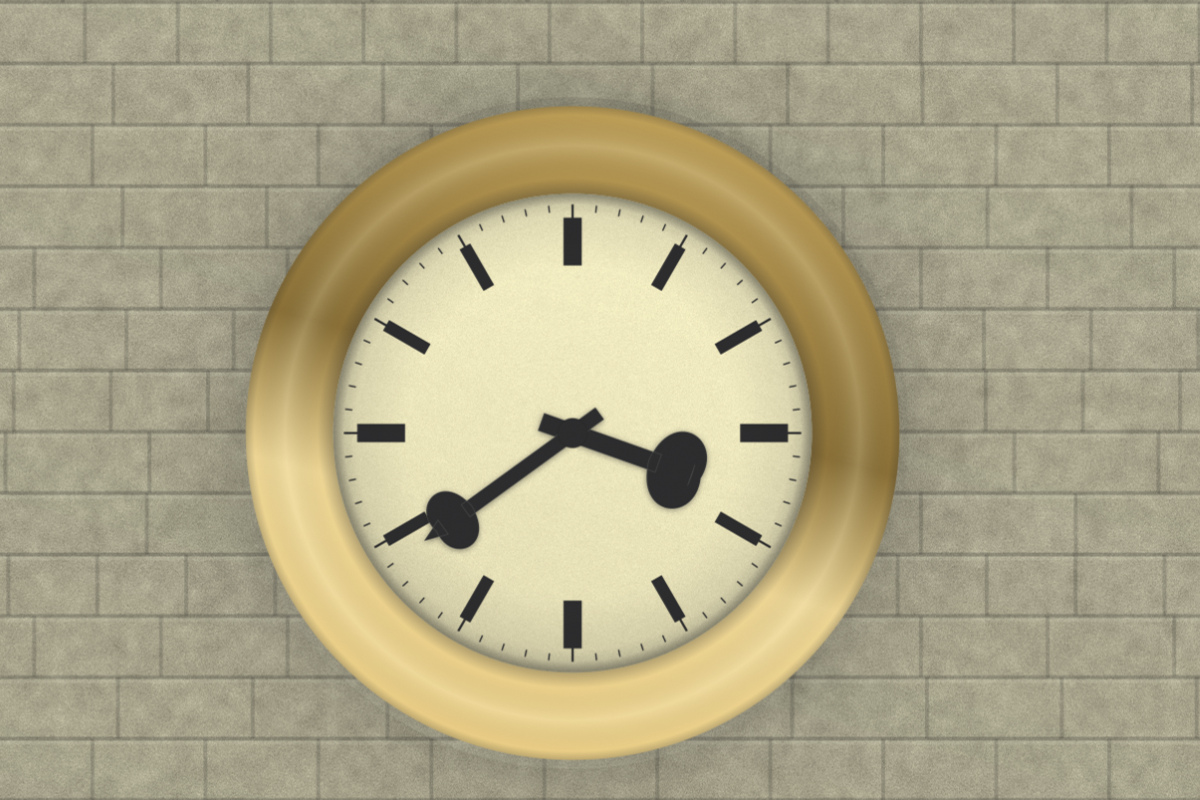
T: 3:39
